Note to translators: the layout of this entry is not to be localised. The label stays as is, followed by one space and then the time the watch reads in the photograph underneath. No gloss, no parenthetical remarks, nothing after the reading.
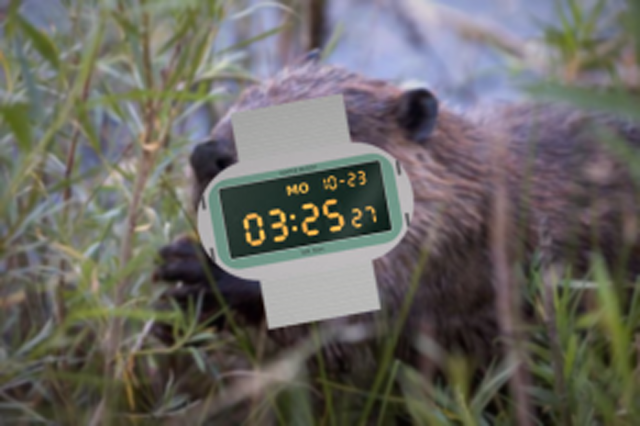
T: 3:25:27
